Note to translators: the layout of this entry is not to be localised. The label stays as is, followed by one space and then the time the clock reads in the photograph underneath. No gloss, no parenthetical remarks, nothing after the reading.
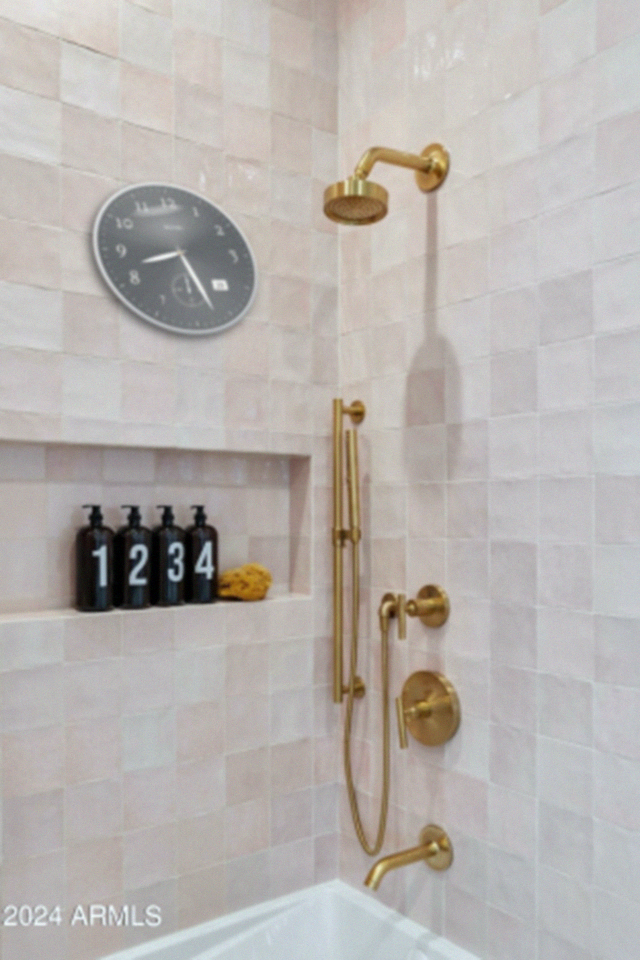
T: 8:27
